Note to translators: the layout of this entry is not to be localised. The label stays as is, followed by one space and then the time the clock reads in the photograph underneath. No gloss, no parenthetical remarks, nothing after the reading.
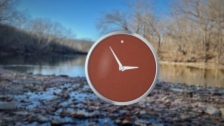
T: 2:55
